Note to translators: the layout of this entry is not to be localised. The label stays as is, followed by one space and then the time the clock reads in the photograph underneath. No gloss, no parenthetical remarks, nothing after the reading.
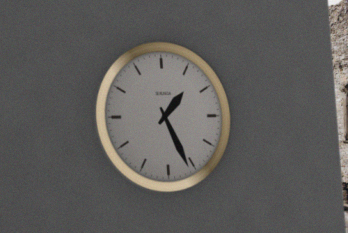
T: 1:26
